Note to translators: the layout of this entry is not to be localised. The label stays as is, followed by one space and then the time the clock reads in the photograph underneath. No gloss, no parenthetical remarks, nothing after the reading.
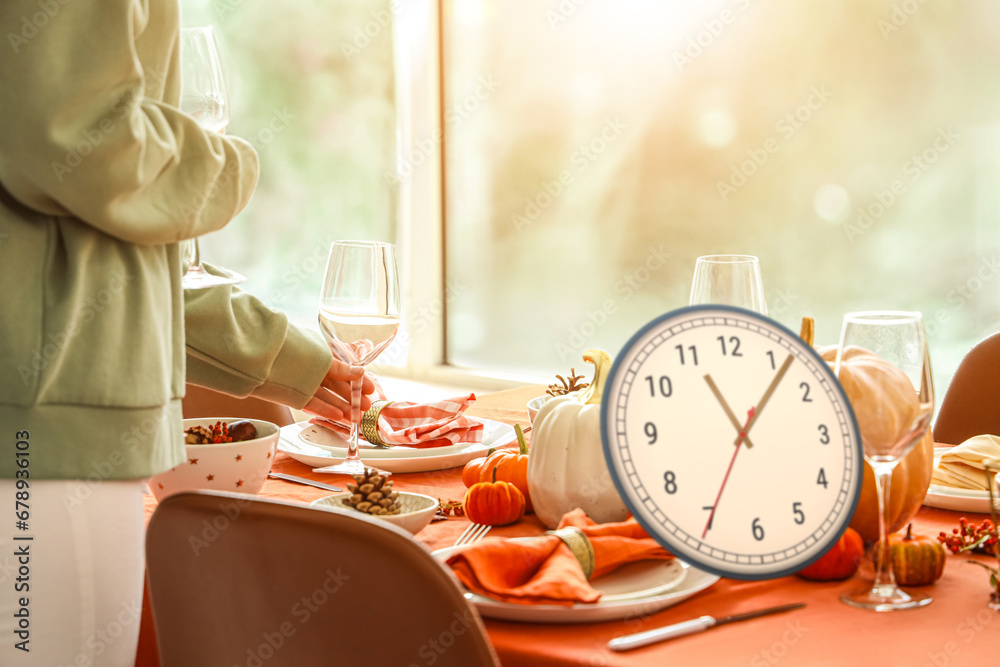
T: 11:06:35
